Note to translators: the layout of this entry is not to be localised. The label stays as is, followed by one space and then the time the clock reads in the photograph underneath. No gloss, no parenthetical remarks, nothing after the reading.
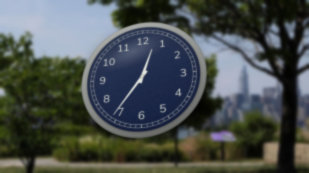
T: 12:36
